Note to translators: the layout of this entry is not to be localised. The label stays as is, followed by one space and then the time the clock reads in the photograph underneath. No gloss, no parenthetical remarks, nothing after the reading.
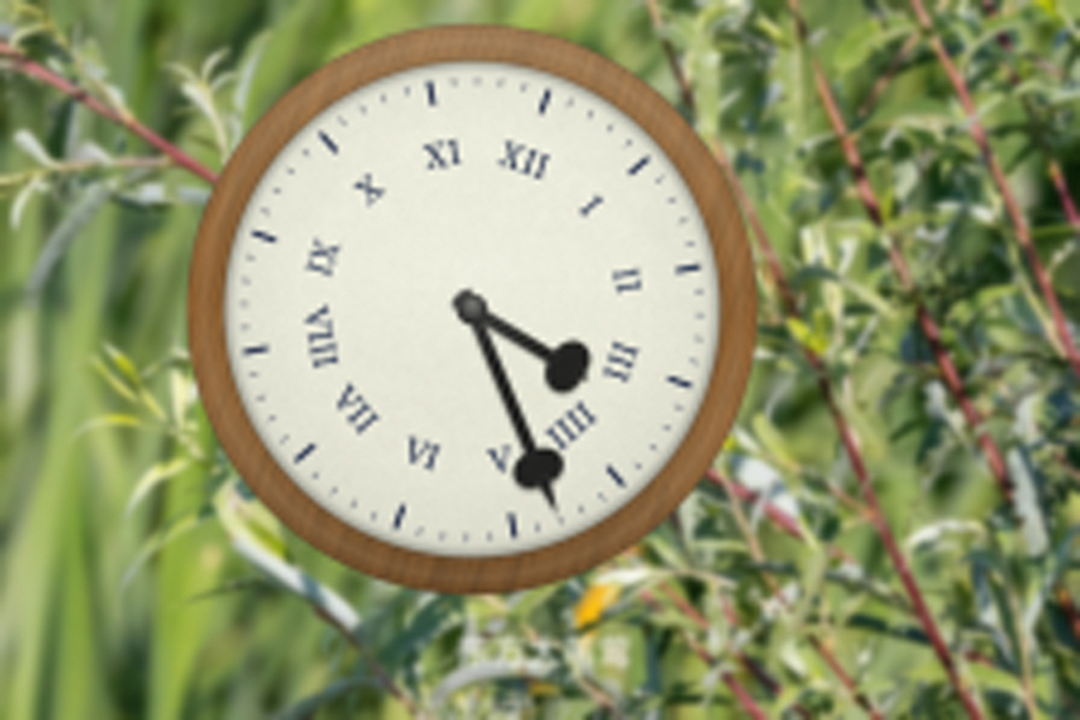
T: 3:23
